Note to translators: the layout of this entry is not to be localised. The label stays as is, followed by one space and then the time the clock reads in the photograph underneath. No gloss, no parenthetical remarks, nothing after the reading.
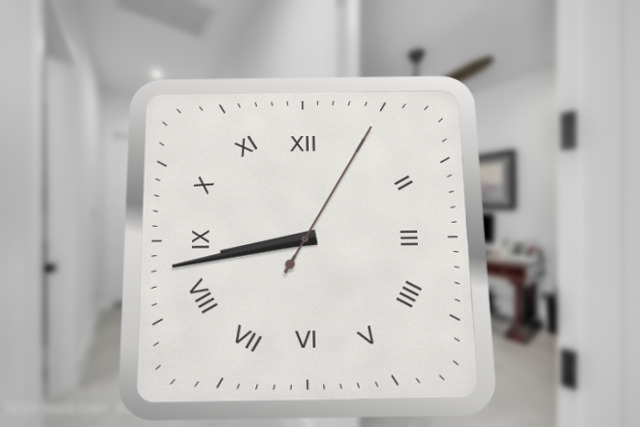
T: 8:43:05
